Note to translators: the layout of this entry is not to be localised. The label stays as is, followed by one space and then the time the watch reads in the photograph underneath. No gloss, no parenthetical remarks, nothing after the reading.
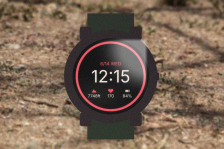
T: 12:15
